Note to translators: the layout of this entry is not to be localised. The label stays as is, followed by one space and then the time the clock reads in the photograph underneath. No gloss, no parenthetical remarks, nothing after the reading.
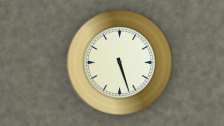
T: 5:27
